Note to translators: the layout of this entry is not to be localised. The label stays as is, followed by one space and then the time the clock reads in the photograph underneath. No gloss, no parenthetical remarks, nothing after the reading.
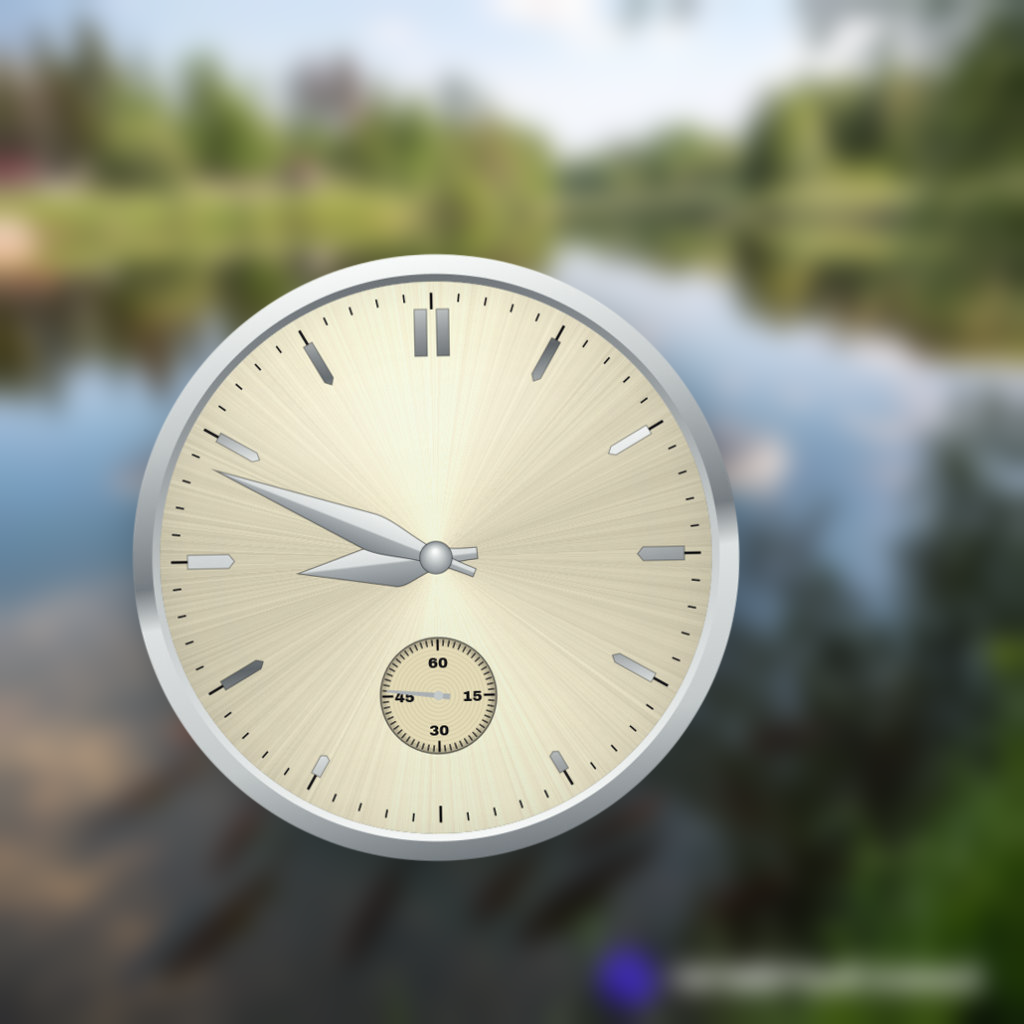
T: 8:48:46
